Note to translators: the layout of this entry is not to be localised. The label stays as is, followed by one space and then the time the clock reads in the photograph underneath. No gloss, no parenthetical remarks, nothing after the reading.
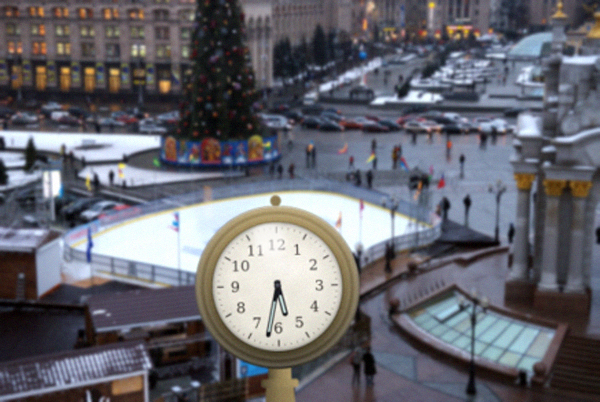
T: 5:32
